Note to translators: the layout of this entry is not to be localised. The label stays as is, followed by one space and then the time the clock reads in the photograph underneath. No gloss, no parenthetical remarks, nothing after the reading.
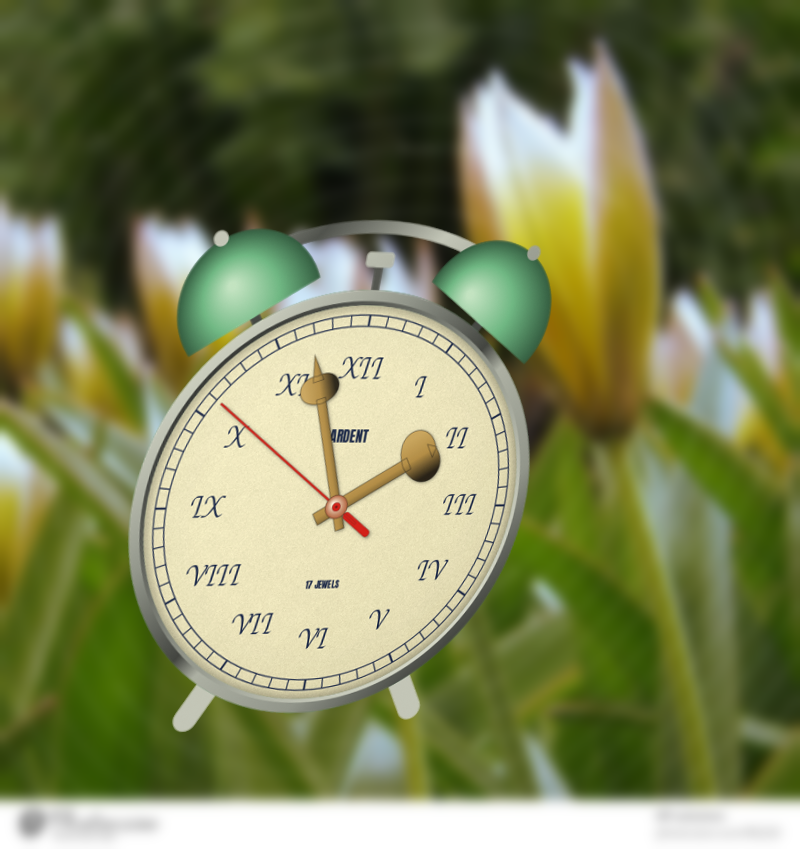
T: 1:56:51
